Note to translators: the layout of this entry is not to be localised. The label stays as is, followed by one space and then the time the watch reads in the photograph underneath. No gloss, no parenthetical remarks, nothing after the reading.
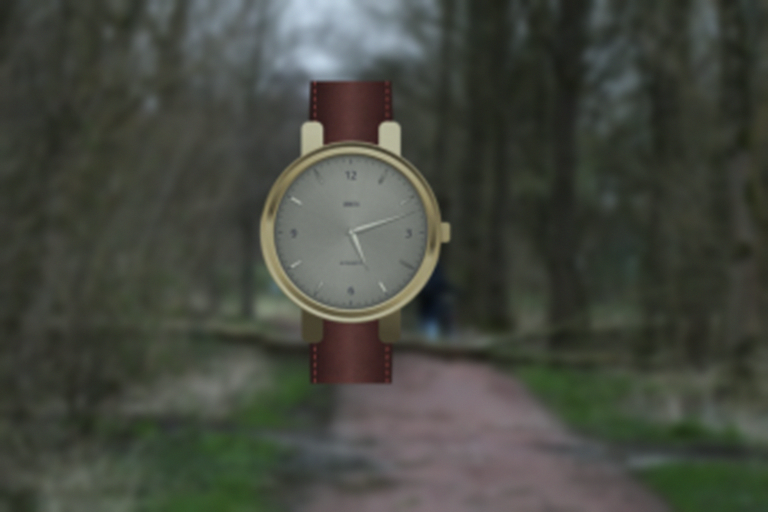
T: 5:12
